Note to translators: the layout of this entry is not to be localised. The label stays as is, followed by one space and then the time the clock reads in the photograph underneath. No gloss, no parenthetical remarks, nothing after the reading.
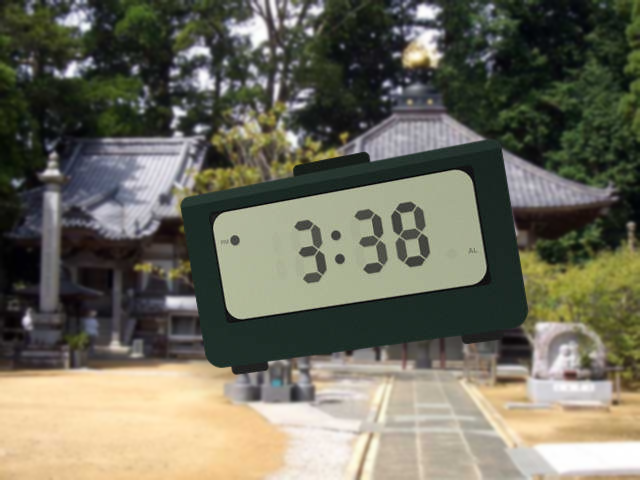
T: 3:38
